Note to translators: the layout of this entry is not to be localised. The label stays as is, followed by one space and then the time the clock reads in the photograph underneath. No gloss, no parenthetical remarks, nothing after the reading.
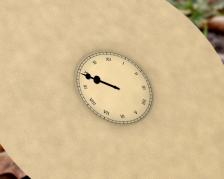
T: 9:49
